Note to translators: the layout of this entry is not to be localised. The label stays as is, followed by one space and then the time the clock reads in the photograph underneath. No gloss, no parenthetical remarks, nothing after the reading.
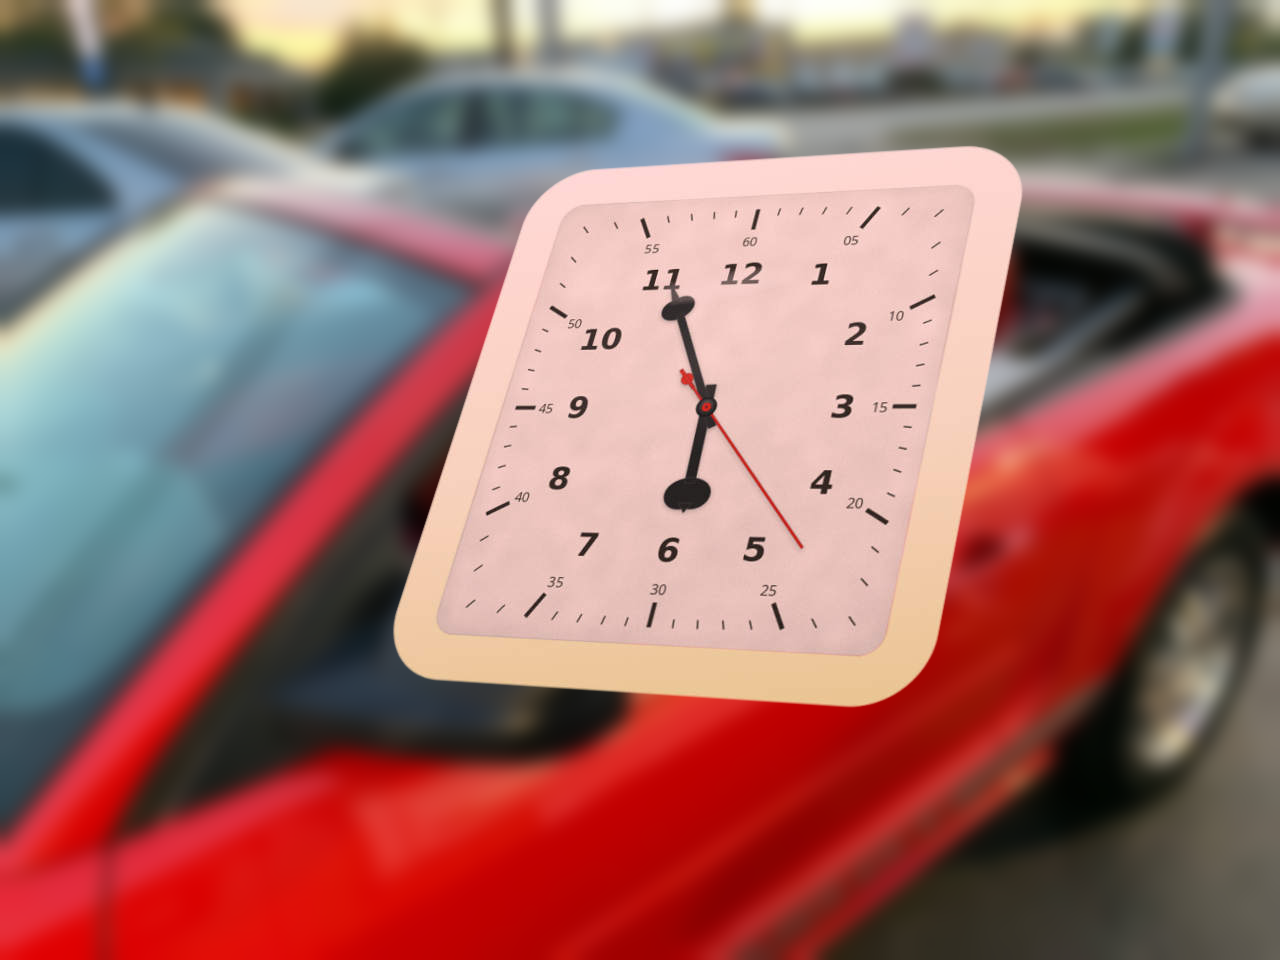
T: 5:55:23
